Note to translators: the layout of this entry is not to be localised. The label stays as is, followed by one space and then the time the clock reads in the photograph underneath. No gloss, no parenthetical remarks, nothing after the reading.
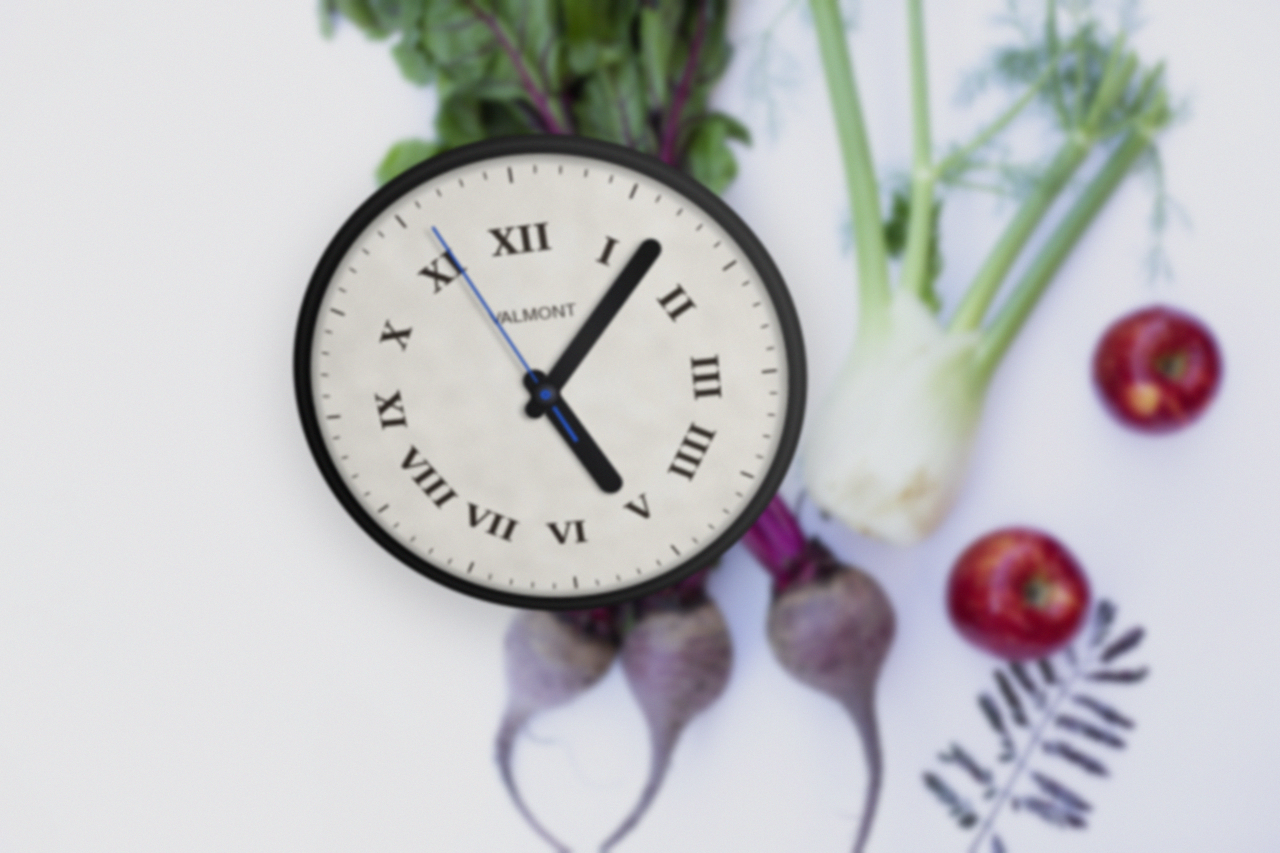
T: 5:06:56
